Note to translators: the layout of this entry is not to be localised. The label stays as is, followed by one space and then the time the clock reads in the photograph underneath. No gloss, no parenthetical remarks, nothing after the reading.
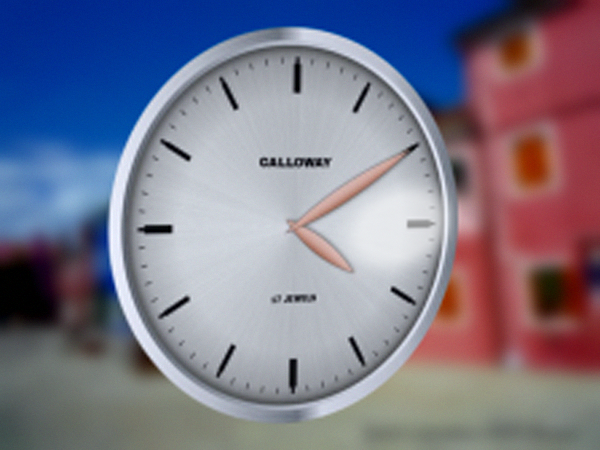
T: 4:10
